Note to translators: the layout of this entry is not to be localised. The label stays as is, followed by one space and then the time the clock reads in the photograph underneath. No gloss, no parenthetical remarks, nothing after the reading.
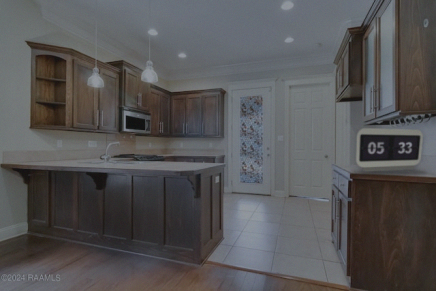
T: 5:33
